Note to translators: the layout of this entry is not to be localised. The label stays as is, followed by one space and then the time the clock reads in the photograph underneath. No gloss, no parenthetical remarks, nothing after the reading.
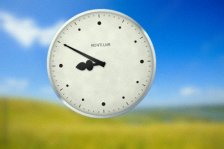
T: 8:50
